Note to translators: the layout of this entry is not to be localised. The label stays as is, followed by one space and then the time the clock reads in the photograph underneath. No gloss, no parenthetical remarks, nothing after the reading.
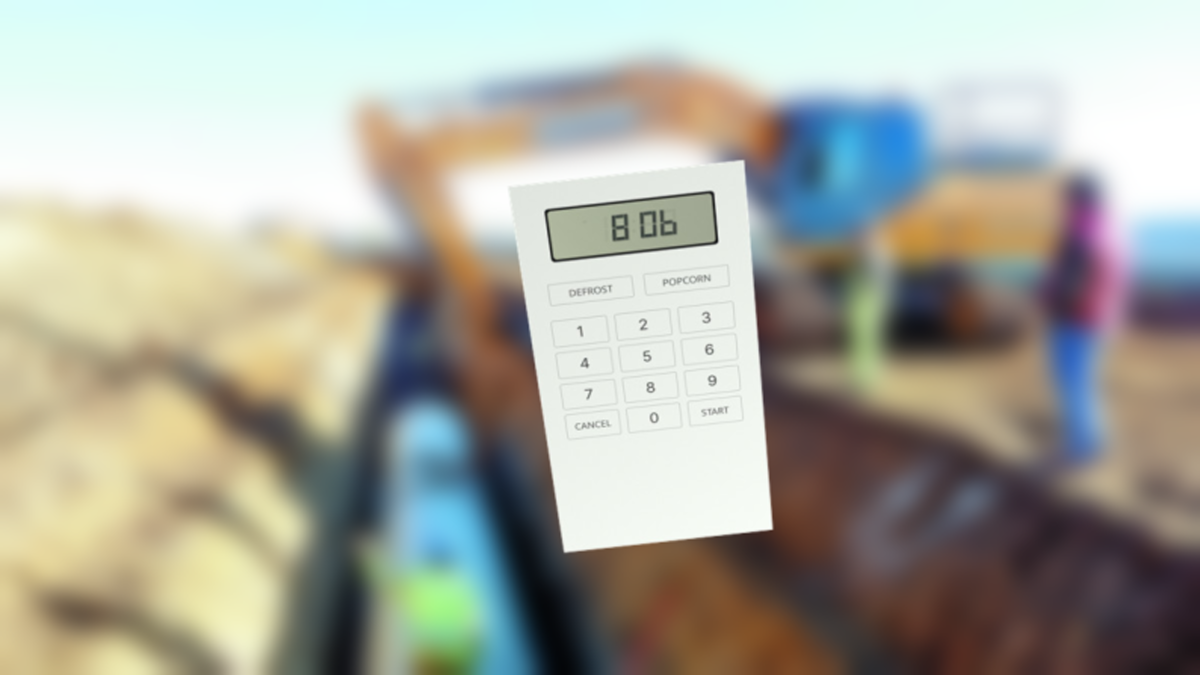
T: 8:06
